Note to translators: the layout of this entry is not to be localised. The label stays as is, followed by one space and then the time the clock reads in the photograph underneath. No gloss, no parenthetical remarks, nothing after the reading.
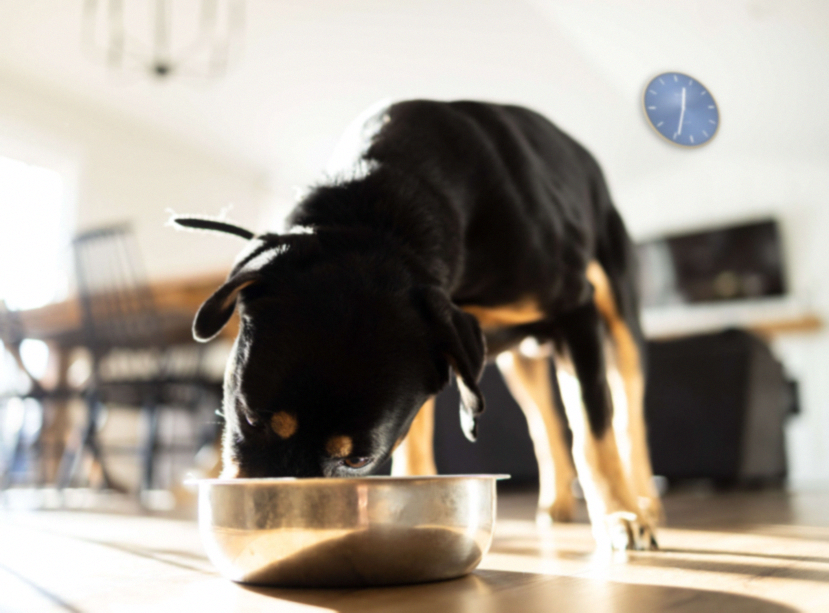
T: 12:34
